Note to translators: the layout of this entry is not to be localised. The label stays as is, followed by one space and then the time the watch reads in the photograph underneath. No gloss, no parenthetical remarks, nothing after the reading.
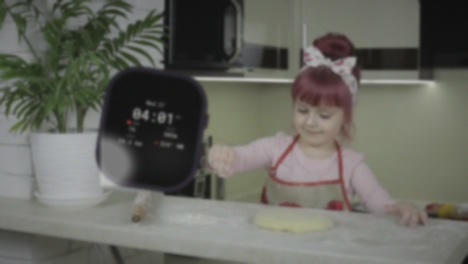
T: 4:01
